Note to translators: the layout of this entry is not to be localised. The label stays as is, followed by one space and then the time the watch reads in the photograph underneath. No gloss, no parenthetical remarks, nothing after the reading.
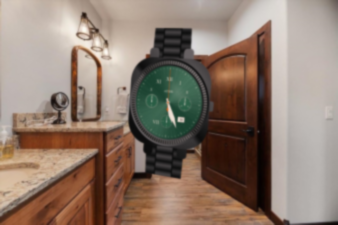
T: 5:26
